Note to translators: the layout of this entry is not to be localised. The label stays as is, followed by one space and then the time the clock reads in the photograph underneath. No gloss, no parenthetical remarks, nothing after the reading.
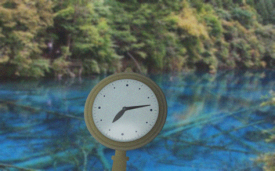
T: 7:13
